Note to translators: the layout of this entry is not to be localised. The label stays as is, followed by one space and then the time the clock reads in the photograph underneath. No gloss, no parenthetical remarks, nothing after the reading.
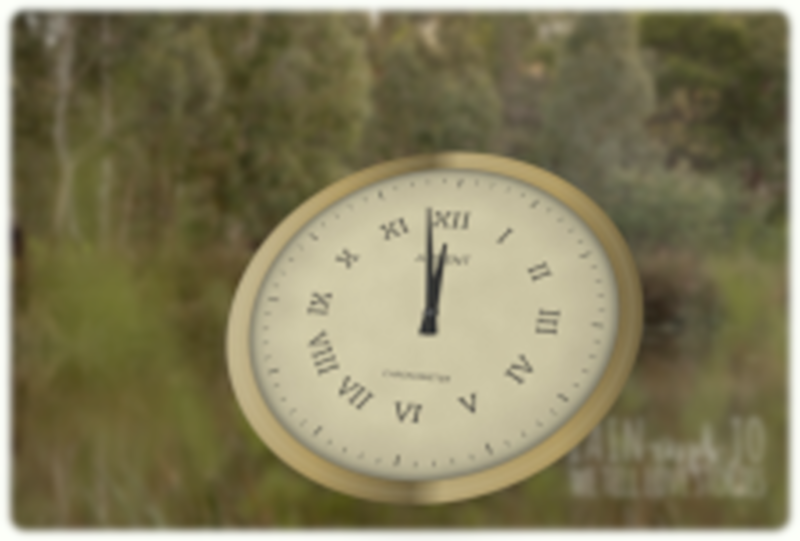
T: 11:58
